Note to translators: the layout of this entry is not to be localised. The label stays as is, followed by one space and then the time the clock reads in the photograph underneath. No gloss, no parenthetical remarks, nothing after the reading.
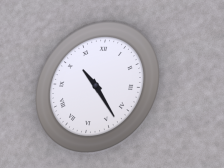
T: 10:23
